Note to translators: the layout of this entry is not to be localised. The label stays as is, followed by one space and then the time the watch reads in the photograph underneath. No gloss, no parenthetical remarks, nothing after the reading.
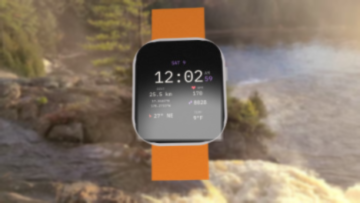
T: 12:02
